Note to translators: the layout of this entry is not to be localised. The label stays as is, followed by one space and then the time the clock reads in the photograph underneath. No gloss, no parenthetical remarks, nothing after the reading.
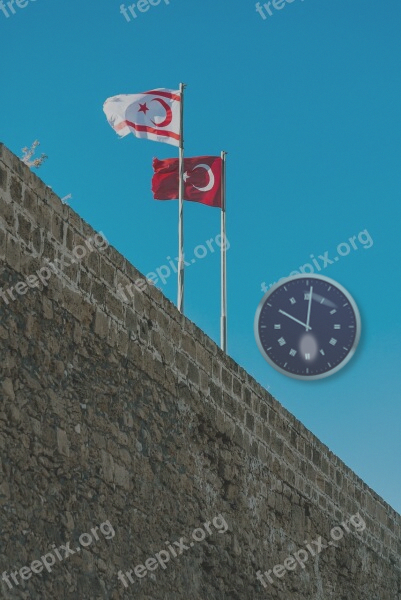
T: 10:01
